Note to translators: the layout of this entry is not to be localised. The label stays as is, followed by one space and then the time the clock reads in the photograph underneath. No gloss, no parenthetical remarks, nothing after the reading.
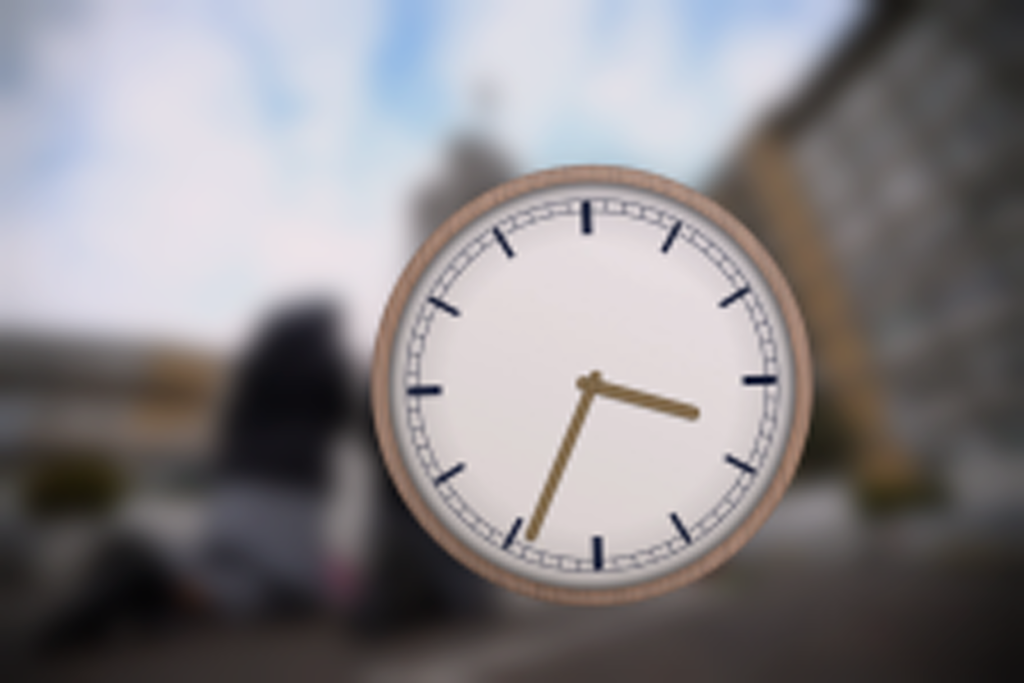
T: 3:34
